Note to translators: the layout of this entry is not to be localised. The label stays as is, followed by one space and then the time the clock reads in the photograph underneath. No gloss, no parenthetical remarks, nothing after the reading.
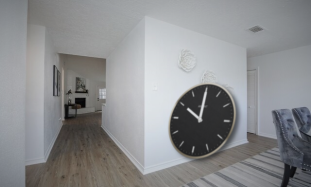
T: 10:00
